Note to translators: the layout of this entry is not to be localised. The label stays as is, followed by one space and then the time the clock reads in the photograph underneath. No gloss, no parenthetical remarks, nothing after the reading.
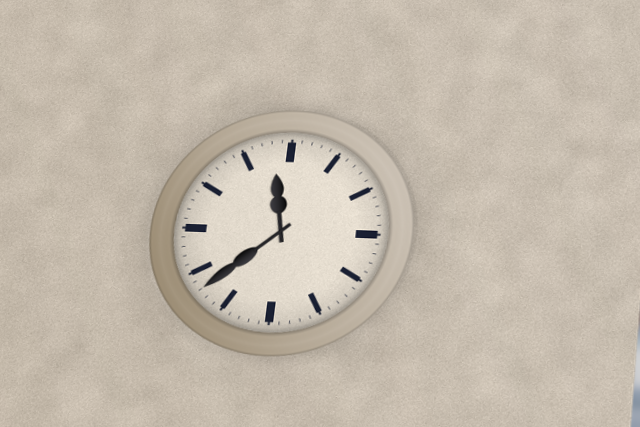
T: 11:38
